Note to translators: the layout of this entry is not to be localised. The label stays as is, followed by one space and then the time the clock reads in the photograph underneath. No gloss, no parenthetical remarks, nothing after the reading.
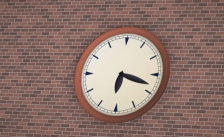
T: 6:18
